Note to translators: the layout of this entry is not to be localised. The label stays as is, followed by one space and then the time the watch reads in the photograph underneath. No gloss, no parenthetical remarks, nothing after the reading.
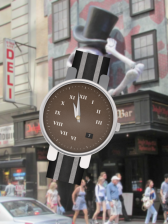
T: 10:58
